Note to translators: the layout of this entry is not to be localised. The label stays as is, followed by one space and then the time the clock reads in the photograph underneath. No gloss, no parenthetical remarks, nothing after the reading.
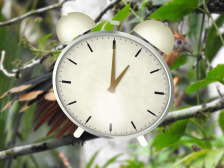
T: 1:00
